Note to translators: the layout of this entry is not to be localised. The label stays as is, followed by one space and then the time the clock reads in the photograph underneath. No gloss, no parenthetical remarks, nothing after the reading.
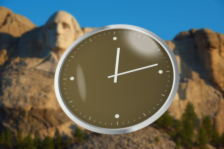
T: 12:13
